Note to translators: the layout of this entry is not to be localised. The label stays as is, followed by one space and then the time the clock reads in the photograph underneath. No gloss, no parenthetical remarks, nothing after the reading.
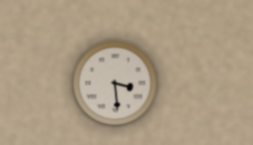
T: 3:29
